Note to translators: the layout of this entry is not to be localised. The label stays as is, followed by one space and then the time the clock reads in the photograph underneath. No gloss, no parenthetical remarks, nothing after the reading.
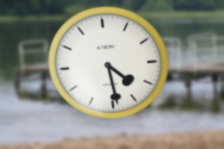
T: 4:29
